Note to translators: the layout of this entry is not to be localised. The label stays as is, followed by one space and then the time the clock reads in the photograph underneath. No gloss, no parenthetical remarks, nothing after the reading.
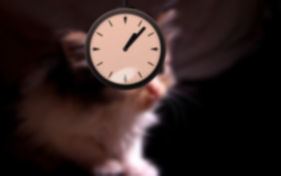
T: 1:07
